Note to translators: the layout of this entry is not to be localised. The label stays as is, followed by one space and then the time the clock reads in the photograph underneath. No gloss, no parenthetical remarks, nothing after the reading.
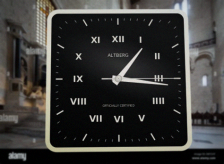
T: 1:16:15
